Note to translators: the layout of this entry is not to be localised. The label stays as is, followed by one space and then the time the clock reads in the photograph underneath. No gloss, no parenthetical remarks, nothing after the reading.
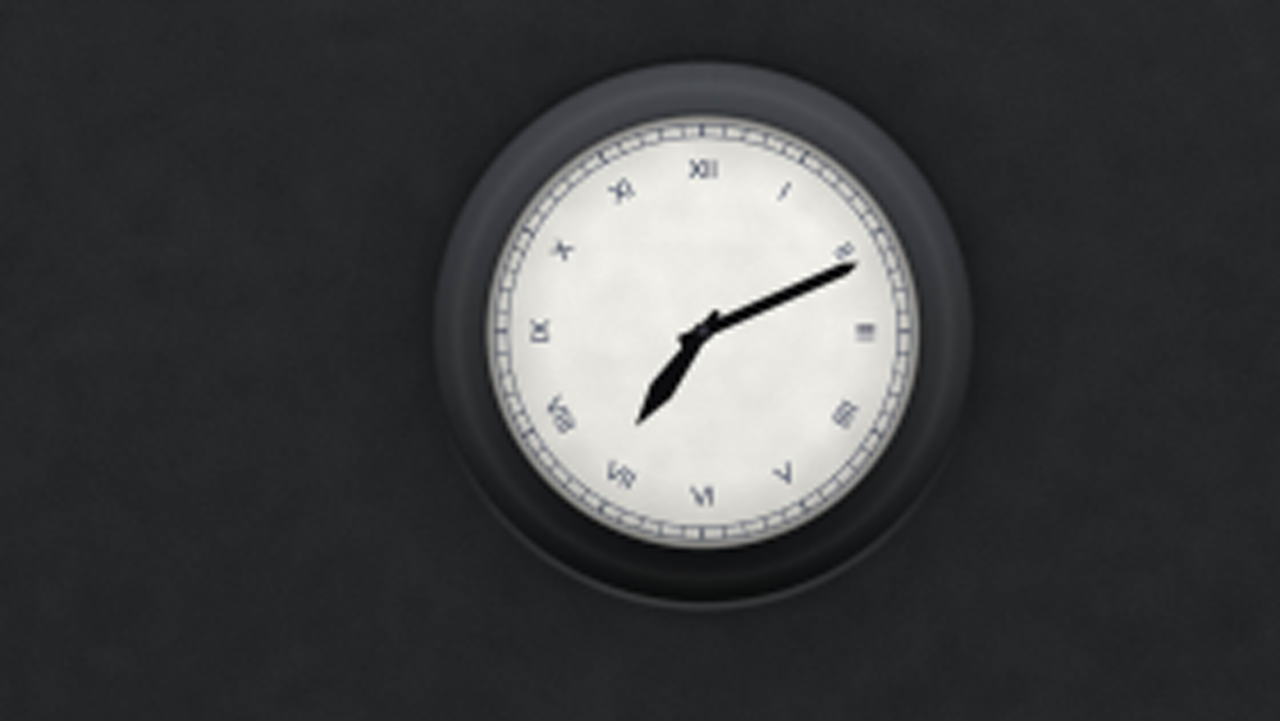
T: 7:11
